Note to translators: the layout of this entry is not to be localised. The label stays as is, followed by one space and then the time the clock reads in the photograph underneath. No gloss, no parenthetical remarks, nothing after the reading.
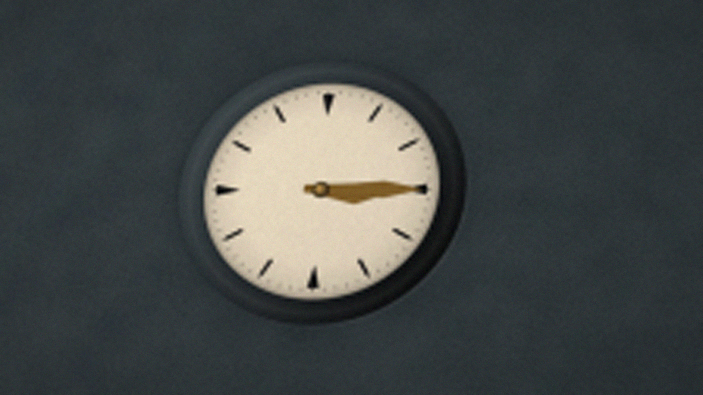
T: 3:15
